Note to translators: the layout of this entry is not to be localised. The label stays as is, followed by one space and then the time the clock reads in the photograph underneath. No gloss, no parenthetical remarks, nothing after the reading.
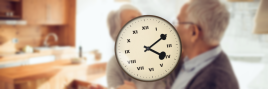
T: 4:10
